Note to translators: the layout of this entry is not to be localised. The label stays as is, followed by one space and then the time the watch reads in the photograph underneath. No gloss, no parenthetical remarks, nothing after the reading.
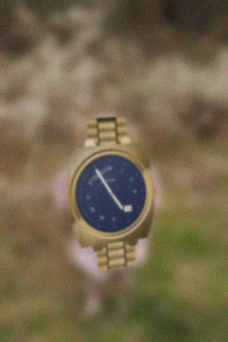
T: 4:55
